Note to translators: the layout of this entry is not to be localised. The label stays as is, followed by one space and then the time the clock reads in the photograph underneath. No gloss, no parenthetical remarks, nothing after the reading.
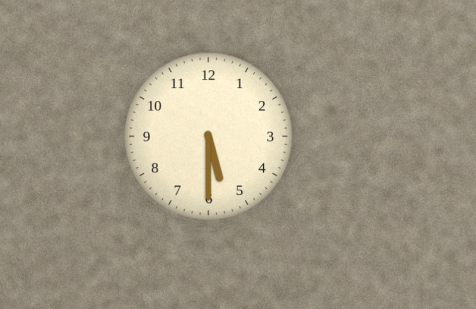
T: 5:30
